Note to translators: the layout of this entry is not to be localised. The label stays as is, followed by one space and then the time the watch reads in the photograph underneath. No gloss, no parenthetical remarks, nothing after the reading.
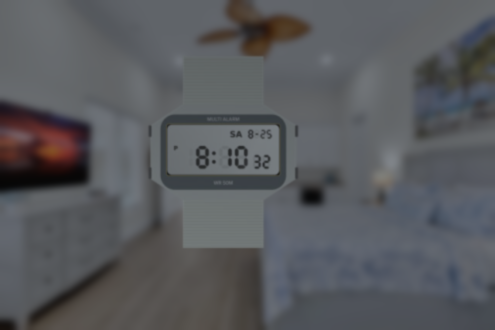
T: 8:10:32
